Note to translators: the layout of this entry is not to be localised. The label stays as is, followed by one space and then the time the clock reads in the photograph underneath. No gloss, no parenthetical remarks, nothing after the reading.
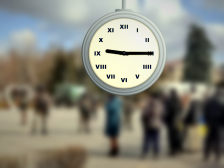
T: 9:15
